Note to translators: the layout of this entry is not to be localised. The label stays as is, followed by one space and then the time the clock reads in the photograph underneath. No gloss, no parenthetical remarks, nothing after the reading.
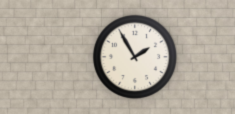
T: 1:55
